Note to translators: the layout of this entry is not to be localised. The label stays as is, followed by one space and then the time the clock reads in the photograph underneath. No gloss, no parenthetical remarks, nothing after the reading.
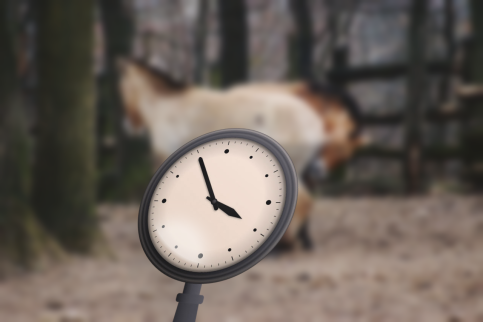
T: 3:55
